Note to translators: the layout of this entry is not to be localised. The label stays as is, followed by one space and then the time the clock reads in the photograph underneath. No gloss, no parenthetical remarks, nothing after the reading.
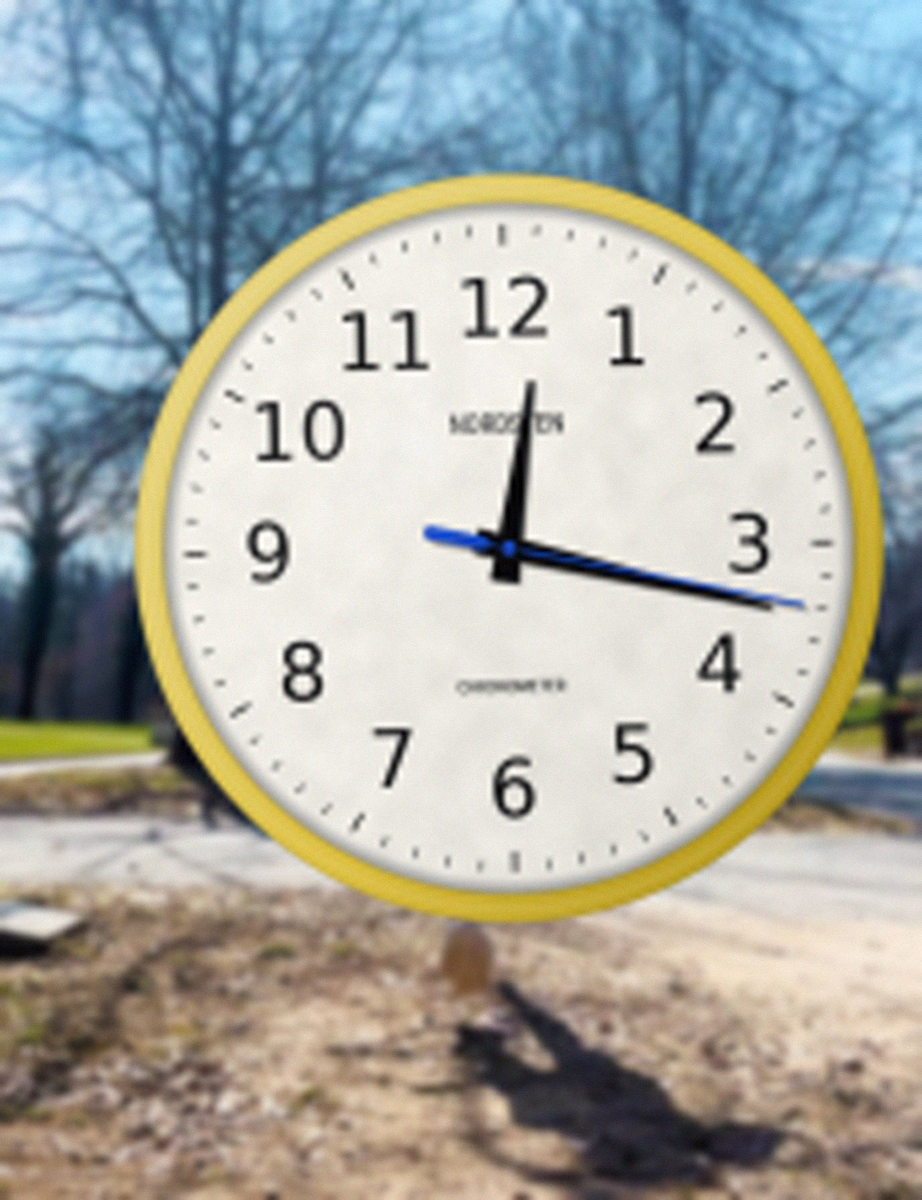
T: 12:17:17
